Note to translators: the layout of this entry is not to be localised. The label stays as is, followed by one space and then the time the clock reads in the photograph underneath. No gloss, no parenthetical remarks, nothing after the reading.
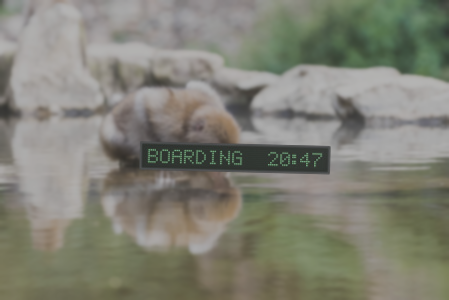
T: 20:47
